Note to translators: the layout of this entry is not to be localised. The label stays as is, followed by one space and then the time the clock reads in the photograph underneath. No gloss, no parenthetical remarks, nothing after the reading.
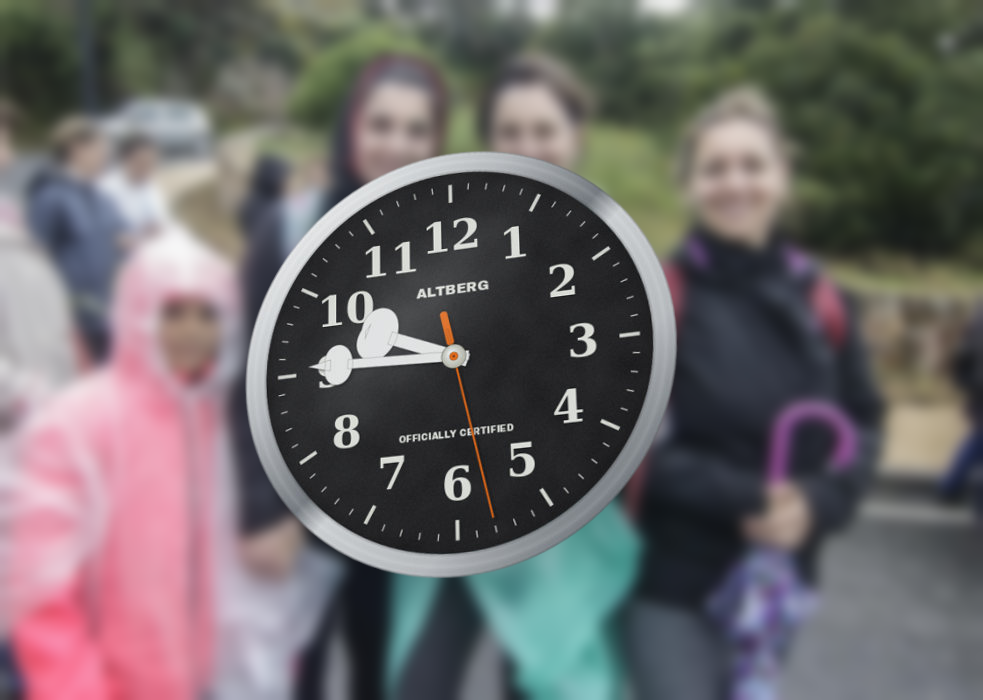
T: 9:45:28
